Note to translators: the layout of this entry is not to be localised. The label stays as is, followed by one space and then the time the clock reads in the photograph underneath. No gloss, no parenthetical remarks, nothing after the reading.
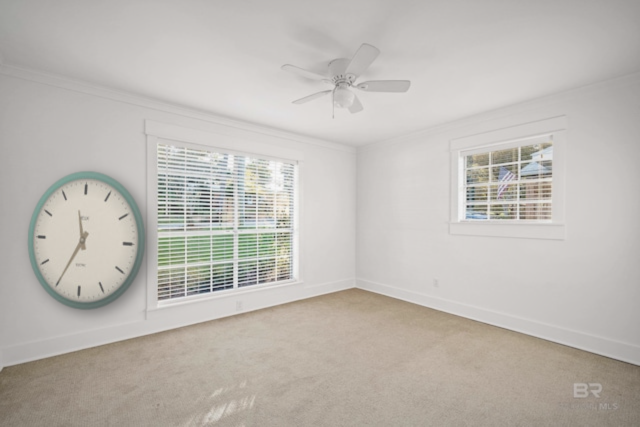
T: 11:35
